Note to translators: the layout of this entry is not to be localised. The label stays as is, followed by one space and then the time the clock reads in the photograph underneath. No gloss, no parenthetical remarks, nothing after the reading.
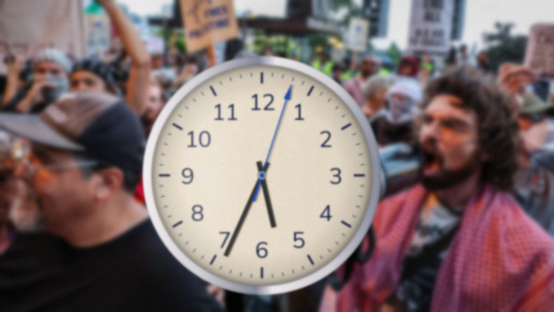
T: 5:34:03
